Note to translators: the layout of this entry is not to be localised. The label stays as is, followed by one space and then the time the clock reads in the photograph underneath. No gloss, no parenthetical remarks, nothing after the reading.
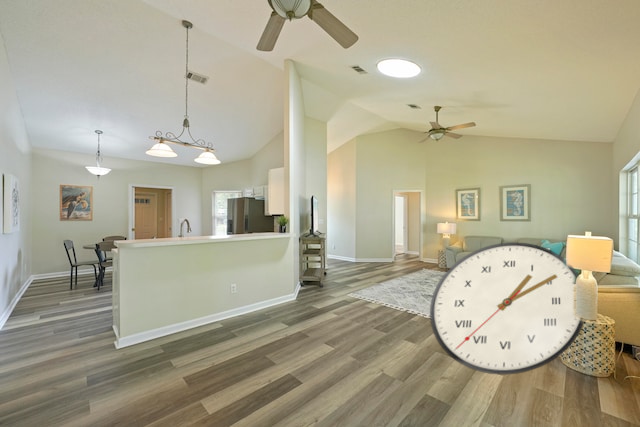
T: 1:09:37
